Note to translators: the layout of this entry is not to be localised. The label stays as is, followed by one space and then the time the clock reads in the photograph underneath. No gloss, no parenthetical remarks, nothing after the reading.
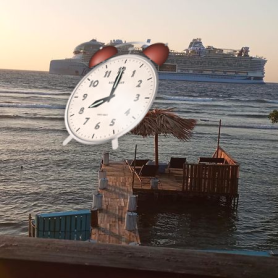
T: 8:00
